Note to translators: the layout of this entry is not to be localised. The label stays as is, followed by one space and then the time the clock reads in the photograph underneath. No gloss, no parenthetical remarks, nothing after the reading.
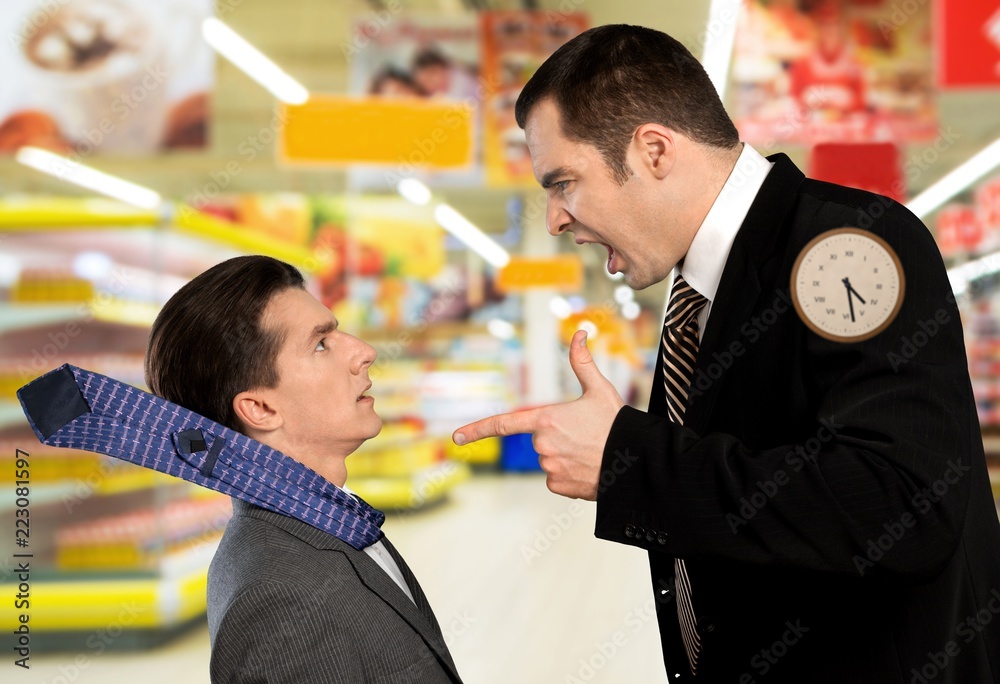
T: 4:28
